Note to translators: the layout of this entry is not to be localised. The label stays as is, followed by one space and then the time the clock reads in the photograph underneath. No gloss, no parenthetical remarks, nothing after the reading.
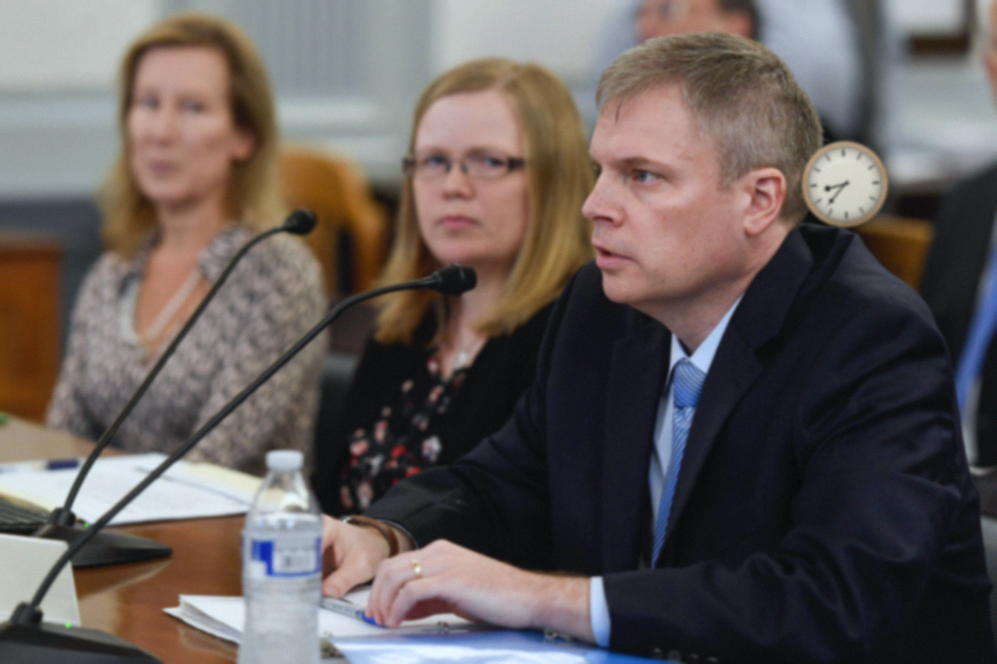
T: 8:37
